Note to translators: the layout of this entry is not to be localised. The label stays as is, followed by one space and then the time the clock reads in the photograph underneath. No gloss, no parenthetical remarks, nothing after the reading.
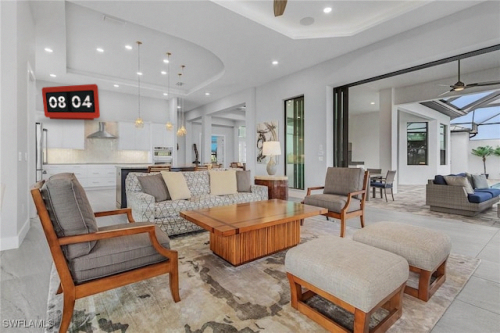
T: 8:04
